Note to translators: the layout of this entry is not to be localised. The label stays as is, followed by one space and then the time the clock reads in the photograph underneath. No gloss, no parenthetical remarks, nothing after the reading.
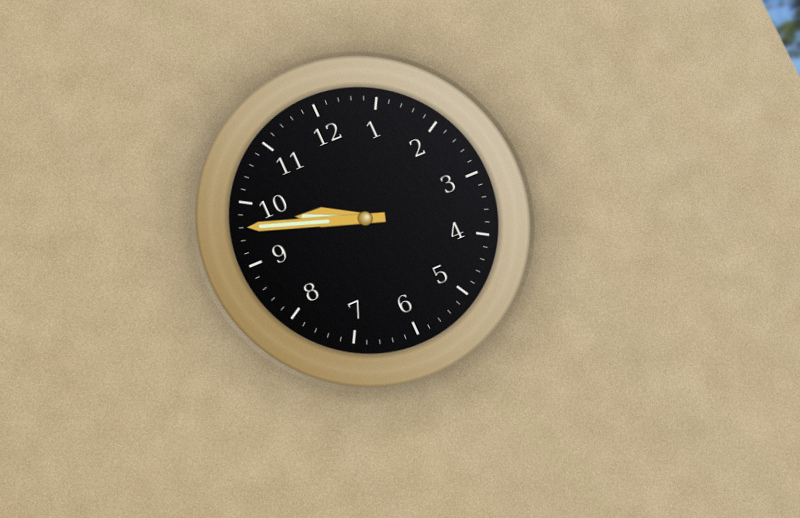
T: 9:48
